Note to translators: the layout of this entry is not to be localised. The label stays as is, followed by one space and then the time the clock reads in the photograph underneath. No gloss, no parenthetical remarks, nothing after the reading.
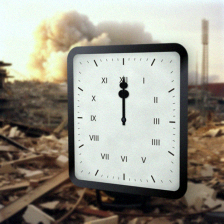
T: 12:00
